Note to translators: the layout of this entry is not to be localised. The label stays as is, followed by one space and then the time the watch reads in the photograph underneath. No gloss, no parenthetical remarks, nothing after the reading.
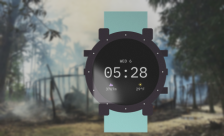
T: 5:28
